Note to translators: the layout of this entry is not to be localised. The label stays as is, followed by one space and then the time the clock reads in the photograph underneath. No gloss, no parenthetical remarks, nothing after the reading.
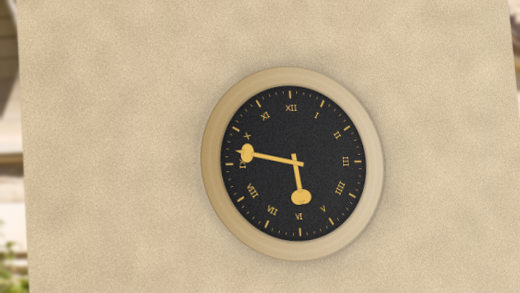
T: 5:47
